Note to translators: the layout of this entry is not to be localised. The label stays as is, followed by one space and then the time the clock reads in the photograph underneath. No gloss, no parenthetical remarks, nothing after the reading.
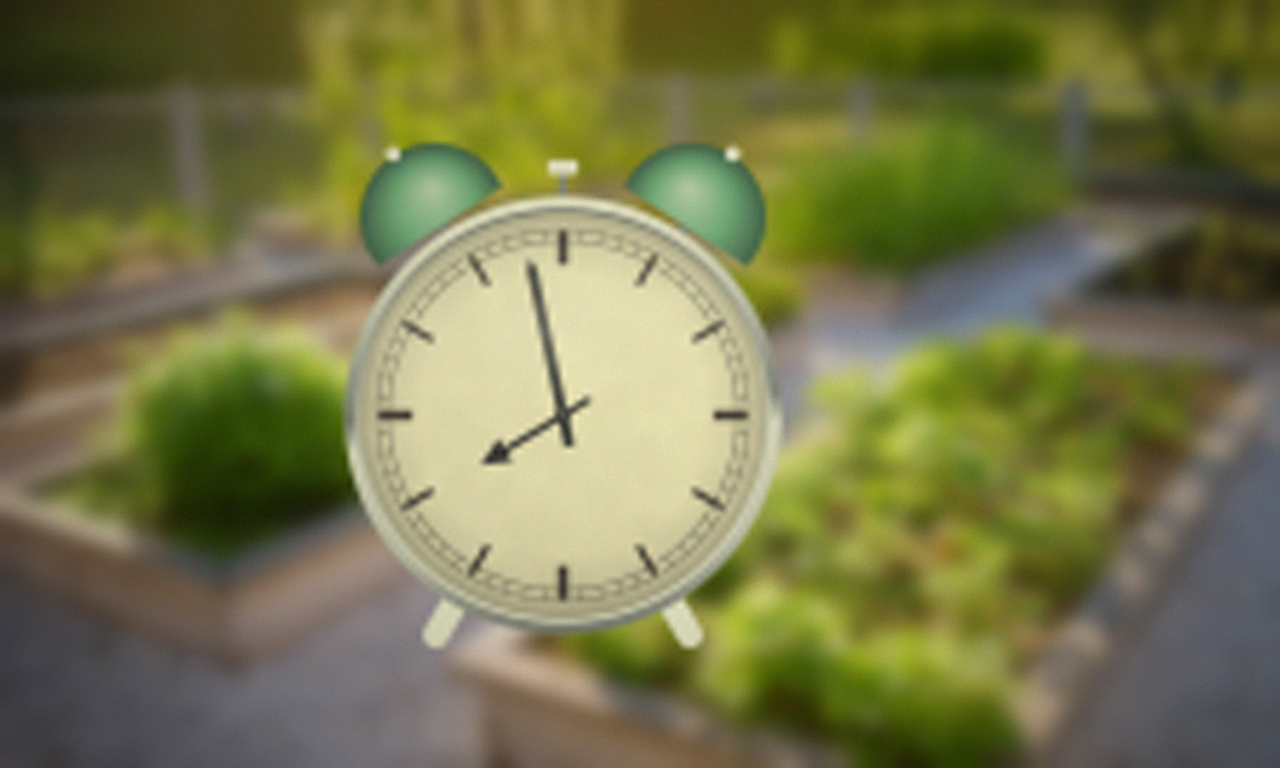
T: 7:58
